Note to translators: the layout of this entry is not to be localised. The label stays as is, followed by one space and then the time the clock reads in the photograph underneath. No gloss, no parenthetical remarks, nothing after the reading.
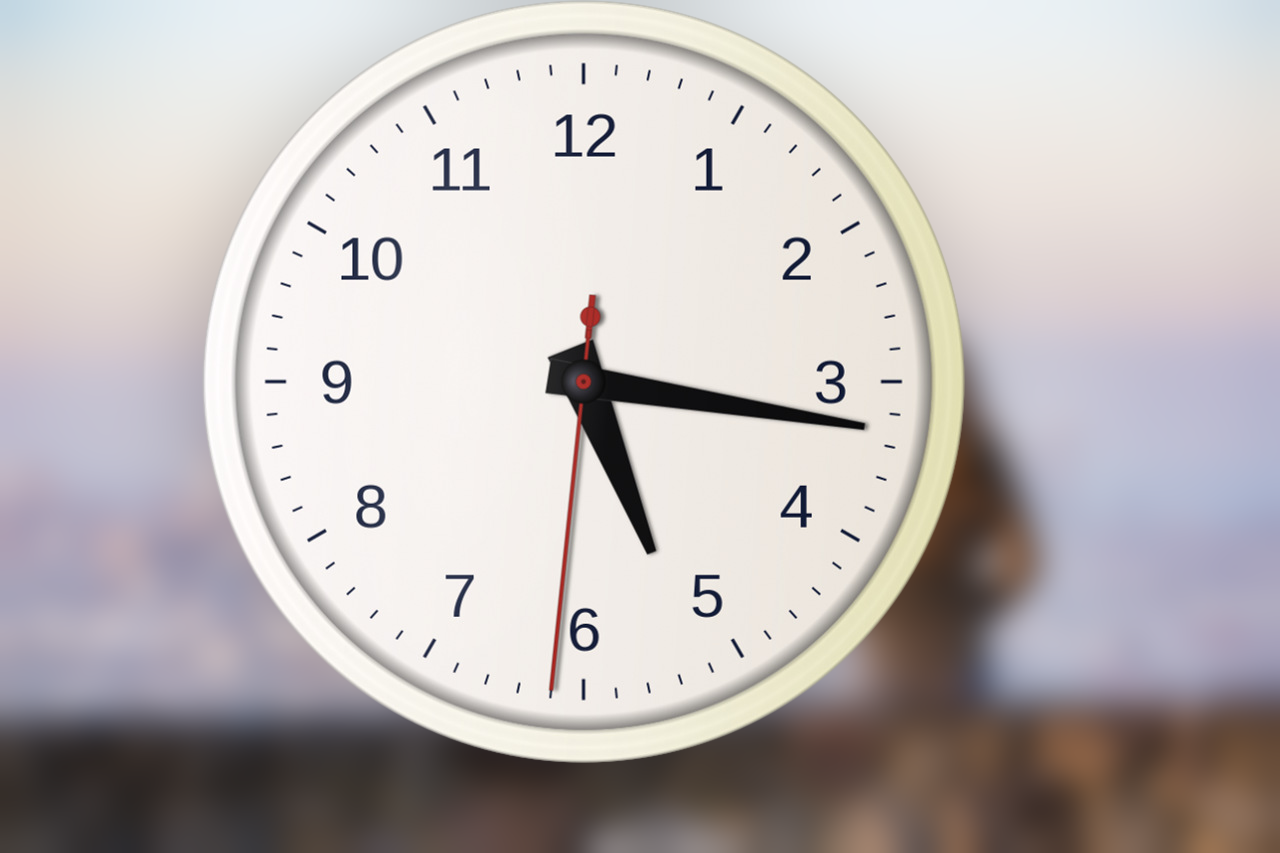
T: 5:16:31
